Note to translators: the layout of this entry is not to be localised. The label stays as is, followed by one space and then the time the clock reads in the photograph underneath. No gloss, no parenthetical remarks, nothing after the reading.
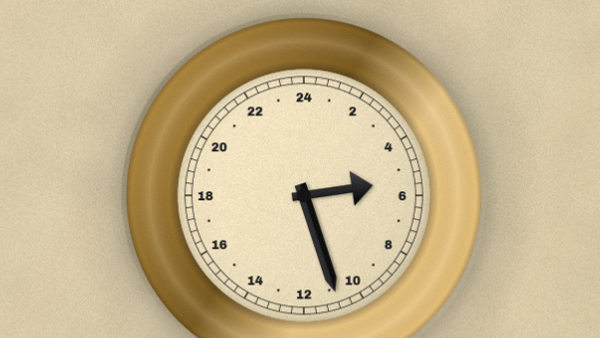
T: 5:27
